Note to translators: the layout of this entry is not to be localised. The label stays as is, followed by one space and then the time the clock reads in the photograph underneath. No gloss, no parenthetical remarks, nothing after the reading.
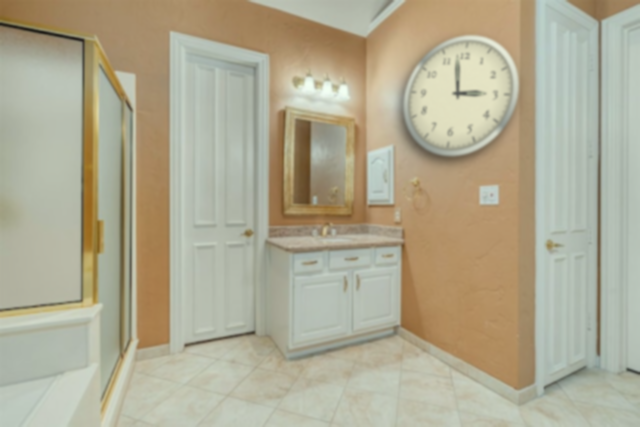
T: 2:58
